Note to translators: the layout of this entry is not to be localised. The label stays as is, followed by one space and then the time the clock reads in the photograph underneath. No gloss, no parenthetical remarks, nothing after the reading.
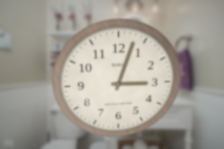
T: 3:03
